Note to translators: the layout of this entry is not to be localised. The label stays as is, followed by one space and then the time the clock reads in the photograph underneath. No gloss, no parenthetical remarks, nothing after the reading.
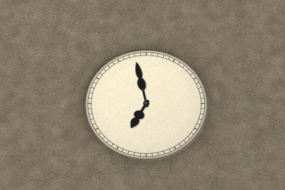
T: 6:58
